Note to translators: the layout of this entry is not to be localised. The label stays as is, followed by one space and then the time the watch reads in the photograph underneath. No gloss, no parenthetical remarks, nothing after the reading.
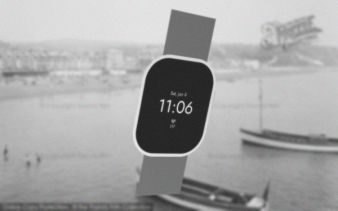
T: 11:06
